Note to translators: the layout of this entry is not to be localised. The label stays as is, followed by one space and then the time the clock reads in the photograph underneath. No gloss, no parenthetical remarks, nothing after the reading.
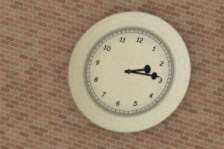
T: 2:14
